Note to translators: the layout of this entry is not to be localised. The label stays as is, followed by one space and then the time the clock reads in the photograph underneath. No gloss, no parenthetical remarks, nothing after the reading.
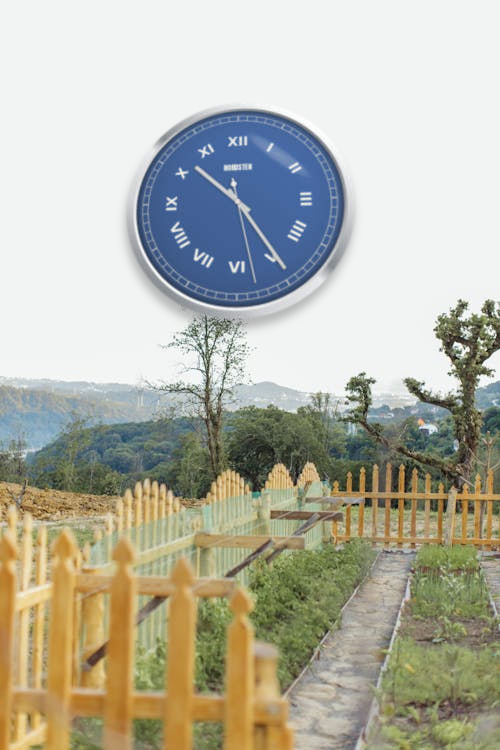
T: 10:24:28
